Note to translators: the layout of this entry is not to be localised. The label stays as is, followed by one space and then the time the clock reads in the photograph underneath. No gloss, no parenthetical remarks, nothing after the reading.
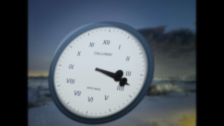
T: 3:18
